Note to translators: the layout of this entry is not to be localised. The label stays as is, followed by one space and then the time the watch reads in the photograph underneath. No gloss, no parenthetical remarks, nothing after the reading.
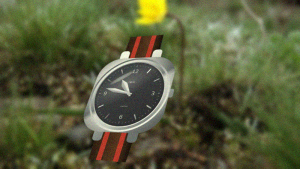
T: 10:47
